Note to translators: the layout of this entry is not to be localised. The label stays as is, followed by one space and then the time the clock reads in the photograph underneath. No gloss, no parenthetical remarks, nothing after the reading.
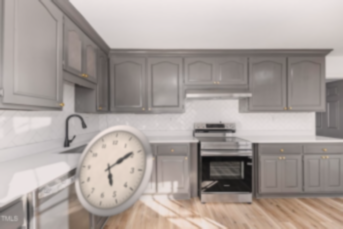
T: 5:09
